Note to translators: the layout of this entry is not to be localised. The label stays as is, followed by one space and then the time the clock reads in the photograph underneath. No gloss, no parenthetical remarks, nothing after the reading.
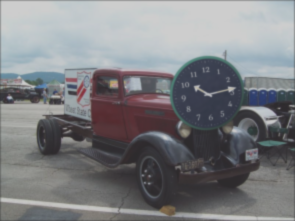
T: 10:14
